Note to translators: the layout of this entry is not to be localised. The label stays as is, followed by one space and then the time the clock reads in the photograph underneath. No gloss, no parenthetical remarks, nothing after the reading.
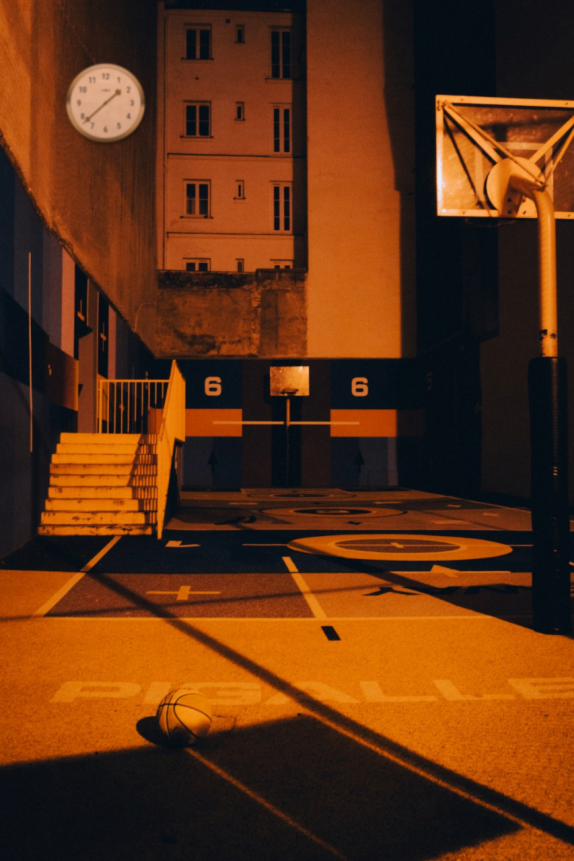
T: 1:38
